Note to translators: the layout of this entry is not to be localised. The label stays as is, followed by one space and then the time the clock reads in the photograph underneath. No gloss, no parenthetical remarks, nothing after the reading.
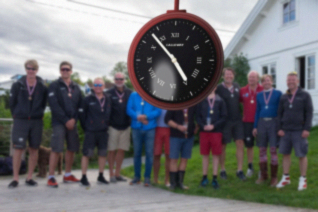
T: 4:53
